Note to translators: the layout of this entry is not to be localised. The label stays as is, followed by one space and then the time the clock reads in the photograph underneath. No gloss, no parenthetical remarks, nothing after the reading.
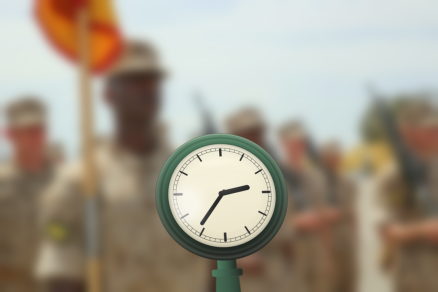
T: 2:36
